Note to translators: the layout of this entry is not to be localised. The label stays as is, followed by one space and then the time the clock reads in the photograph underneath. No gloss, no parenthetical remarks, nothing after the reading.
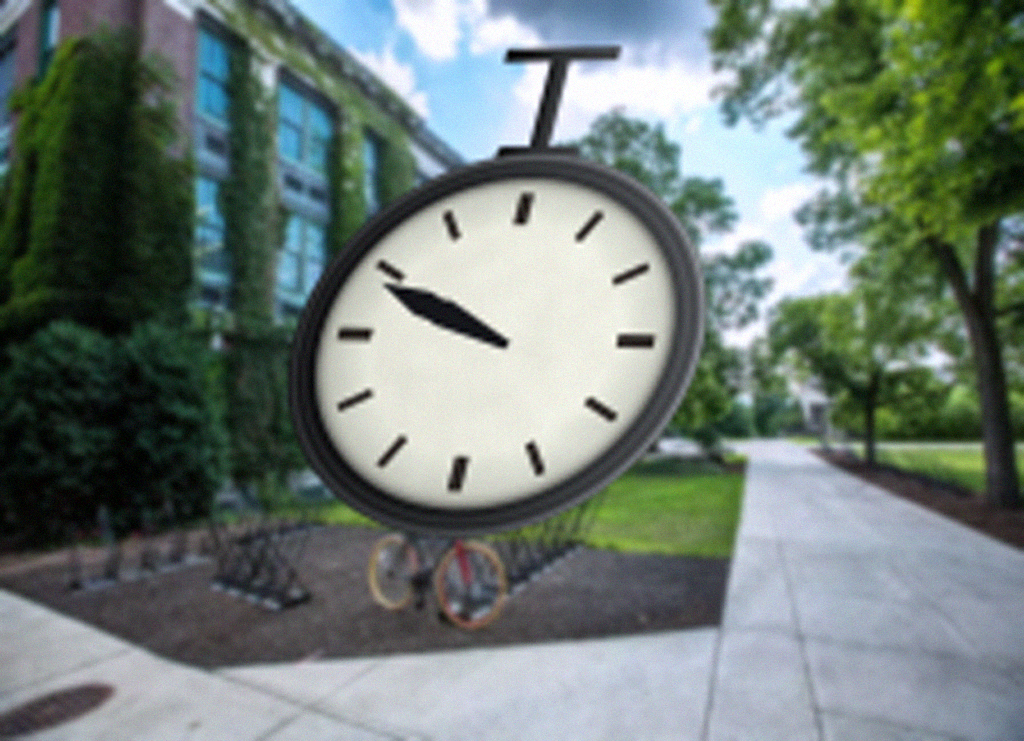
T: 9:49
